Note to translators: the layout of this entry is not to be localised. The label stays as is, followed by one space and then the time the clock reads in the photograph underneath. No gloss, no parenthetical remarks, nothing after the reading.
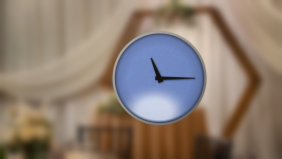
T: 11:15
